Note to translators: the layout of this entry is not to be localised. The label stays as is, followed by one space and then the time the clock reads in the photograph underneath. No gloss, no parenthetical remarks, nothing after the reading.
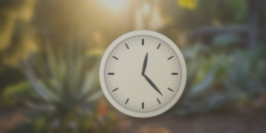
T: 12:23
